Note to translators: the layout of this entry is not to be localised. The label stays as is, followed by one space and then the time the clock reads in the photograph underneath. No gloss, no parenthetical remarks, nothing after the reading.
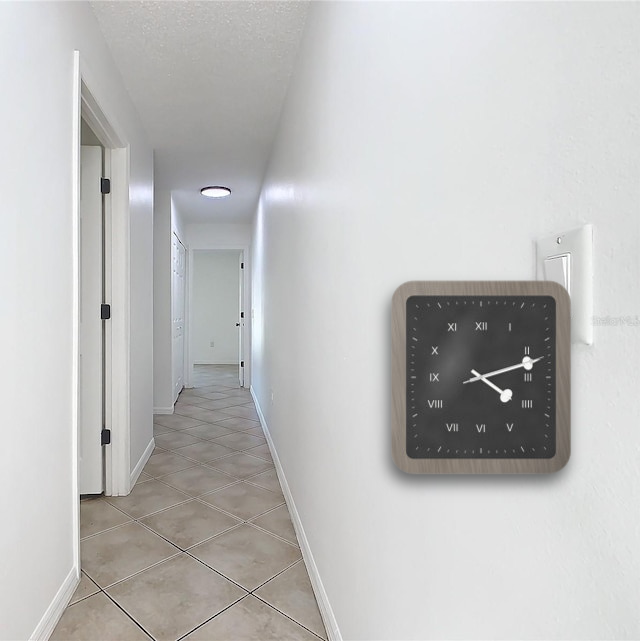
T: 4:12:12
